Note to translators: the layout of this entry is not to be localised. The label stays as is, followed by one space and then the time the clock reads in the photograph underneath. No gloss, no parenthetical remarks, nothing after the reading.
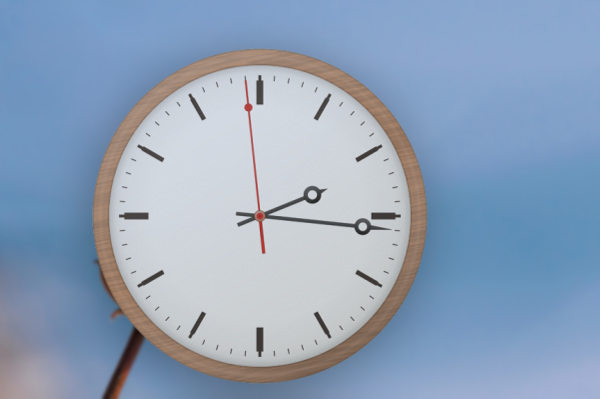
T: 2:15:59
